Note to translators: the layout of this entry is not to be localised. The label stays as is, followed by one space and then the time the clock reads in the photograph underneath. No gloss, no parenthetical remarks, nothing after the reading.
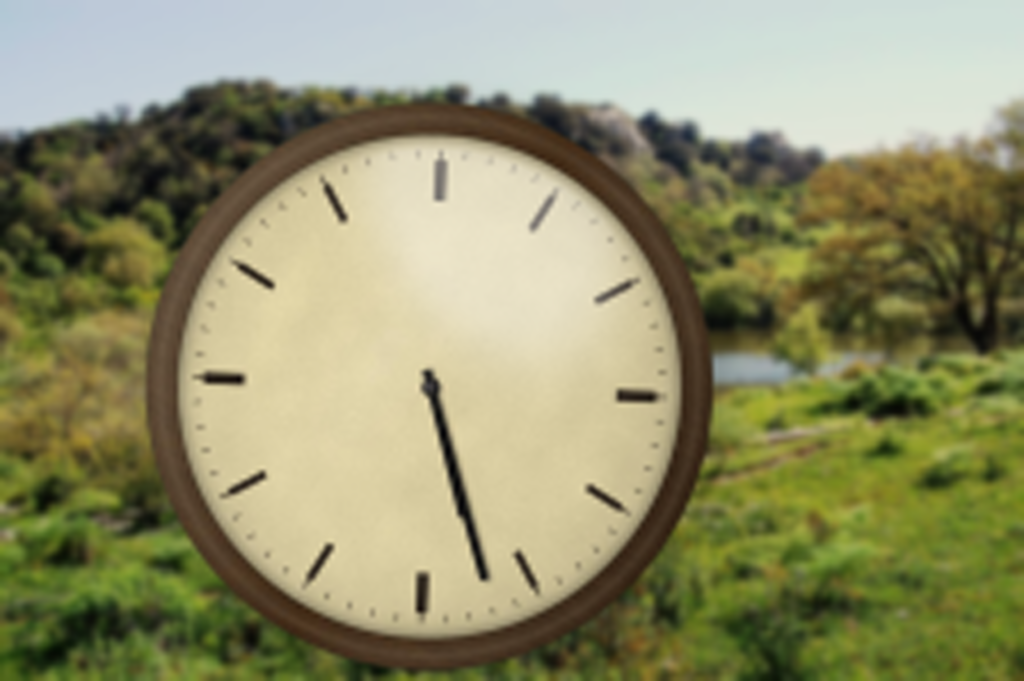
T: 5:27
